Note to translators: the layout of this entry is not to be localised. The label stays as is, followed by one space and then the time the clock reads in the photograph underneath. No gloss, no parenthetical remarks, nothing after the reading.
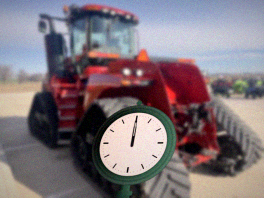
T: 12:00
